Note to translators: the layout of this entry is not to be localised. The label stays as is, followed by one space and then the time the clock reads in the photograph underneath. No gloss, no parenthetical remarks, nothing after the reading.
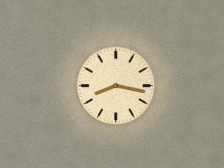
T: 8:17
